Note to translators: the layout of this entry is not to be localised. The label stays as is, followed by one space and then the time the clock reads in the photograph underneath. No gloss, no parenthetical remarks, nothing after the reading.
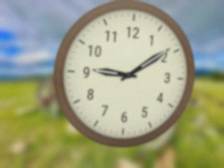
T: 9:09
